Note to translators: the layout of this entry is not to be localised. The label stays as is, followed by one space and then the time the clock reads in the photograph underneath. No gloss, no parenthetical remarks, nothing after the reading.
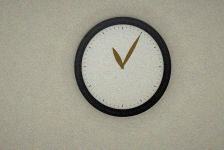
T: 11:05
